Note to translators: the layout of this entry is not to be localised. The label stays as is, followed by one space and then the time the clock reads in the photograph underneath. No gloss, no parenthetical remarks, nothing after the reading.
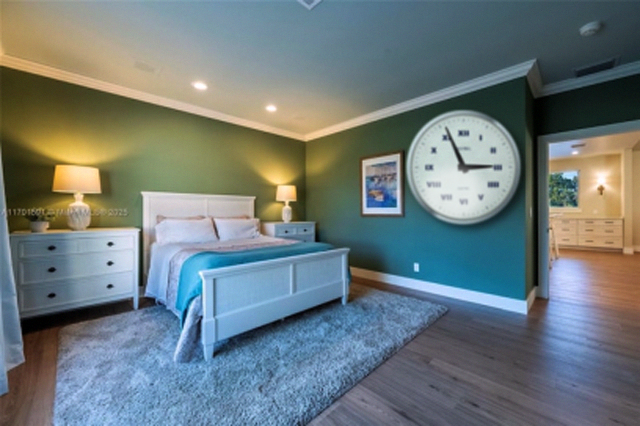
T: 2:56
